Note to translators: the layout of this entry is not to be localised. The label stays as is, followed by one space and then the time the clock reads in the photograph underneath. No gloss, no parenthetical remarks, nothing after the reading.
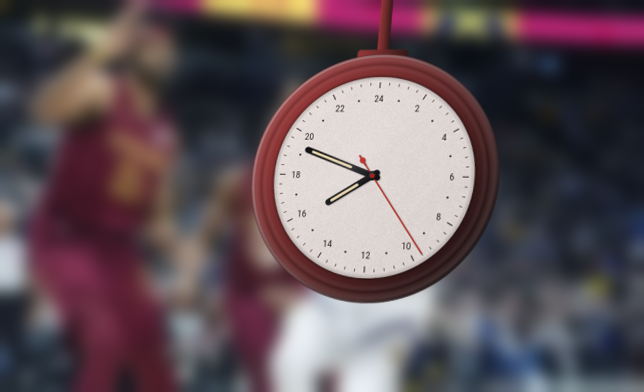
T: 15:48:24
